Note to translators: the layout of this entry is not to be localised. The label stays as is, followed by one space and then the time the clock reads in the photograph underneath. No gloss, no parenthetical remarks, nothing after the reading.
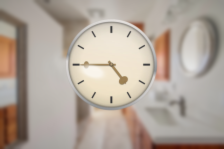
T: 4:45
